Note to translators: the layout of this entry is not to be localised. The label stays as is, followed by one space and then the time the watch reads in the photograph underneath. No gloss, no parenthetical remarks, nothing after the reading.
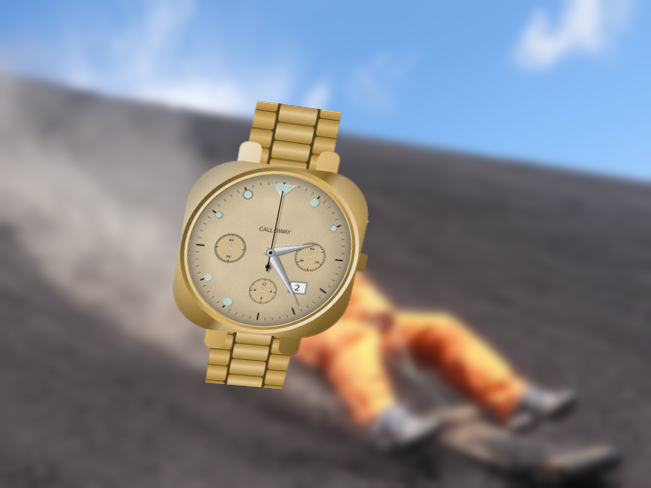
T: 2:24
